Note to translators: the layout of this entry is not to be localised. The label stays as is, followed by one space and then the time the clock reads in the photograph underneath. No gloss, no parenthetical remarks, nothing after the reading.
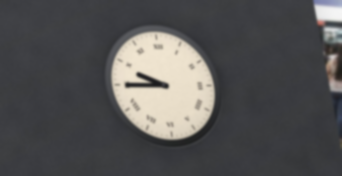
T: 9:45
